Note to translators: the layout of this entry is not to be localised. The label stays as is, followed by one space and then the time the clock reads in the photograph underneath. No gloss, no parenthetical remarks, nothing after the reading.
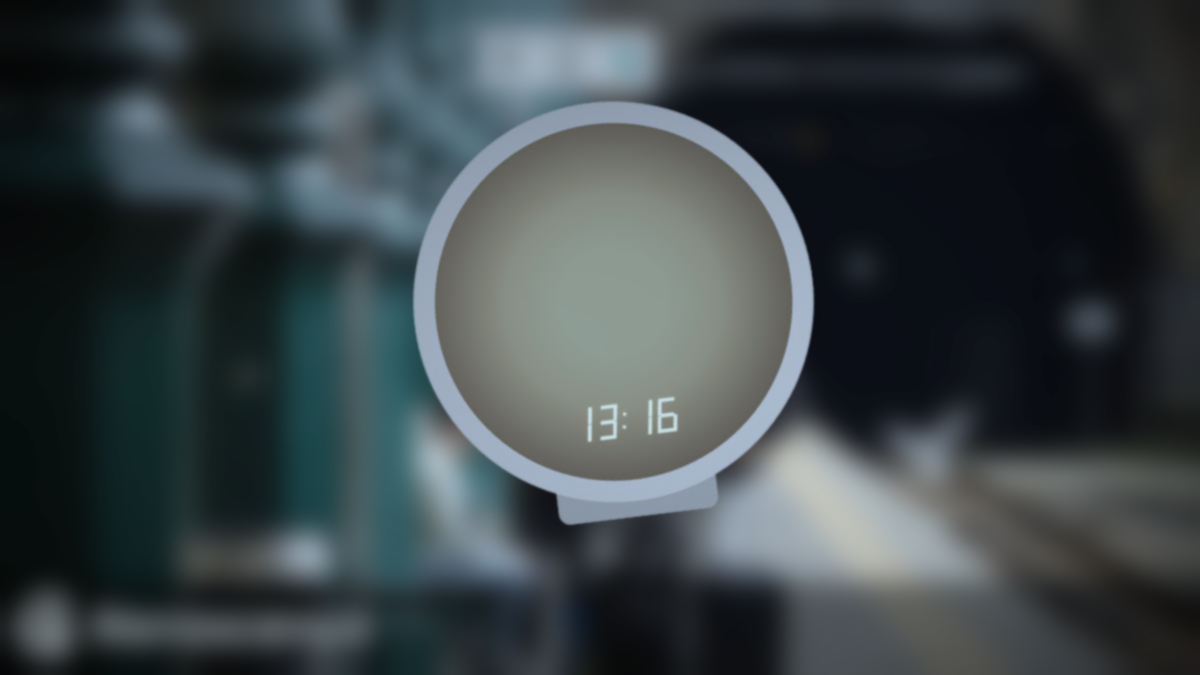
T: 13:16
